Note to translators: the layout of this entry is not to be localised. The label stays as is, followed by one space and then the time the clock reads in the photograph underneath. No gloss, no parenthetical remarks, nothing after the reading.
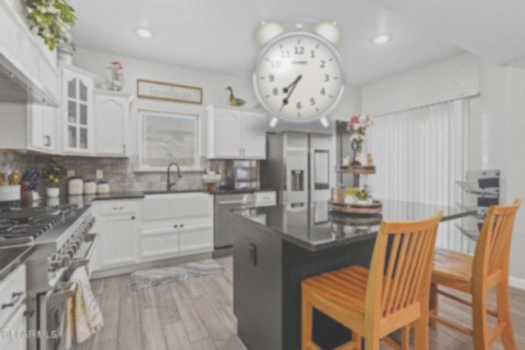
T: 7:35
